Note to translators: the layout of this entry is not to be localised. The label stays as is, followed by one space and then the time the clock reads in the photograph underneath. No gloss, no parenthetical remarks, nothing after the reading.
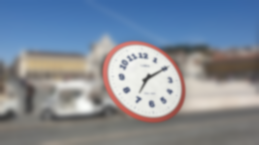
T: 7:10
